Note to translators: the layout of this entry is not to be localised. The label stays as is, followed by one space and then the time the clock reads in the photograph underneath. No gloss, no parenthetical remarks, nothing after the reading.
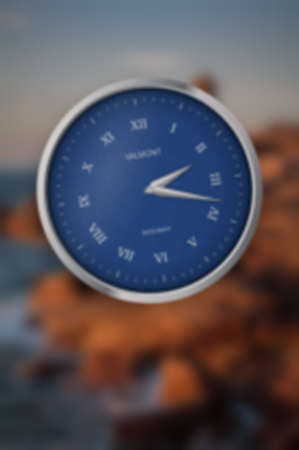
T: 2:18
